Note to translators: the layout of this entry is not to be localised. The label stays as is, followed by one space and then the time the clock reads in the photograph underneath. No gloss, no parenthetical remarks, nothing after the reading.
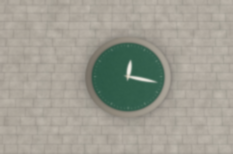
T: 12:17
